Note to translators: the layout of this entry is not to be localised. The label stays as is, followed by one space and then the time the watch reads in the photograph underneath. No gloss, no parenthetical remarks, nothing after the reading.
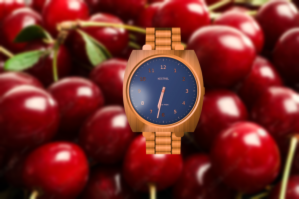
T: 6:32
